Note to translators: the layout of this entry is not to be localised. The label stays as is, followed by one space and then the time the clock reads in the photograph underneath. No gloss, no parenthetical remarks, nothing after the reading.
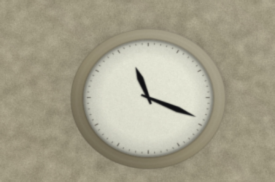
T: 11:19
